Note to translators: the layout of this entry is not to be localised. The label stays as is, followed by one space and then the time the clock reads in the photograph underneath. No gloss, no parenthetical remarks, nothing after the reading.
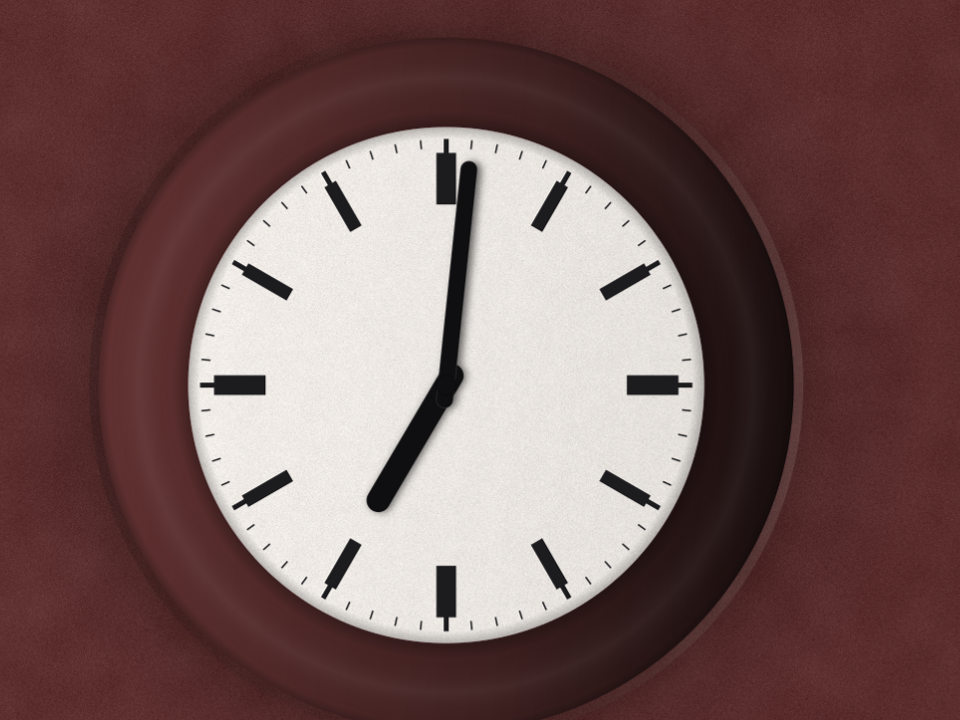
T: 7:01
